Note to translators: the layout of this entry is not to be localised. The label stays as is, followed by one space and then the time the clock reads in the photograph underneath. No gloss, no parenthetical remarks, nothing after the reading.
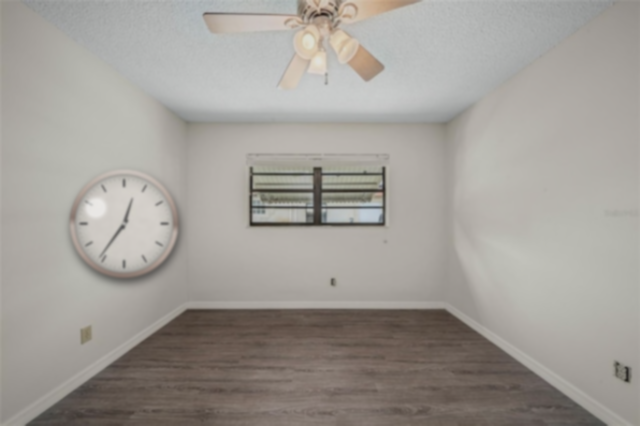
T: 12:36
